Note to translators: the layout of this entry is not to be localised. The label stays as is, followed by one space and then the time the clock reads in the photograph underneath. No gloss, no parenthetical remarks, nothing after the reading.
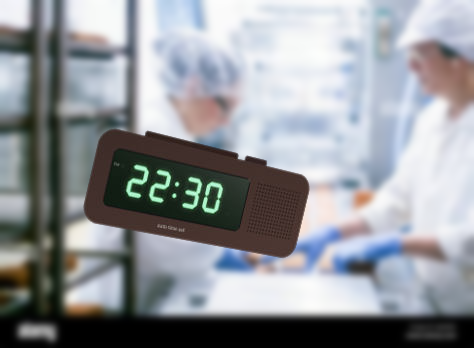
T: 22:30
